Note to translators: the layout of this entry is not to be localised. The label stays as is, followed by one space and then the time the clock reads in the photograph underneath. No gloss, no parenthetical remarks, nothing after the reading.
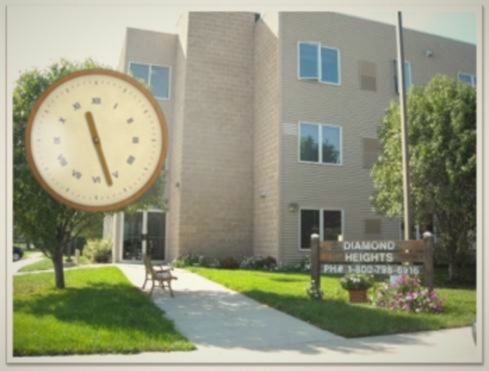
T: 11:27
